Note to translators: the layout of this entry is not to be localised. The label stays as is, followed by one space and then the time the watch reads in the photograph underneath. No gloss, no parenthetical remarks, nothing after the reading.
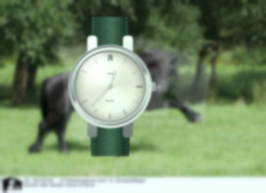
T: 12:37
